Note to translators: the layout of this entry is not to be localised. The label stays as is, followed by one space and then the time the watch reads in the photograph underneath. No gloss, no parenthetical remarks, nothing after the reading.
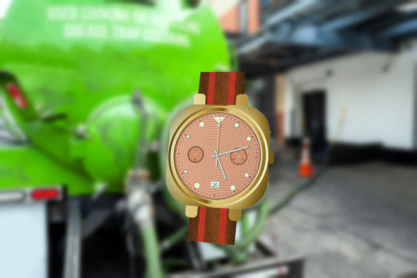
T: 5:12
